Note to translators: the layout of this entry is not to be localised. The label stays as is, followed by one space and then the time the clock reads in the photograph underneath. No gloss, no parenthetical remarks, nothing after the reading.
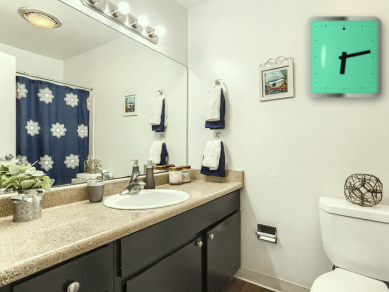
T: 6:13
